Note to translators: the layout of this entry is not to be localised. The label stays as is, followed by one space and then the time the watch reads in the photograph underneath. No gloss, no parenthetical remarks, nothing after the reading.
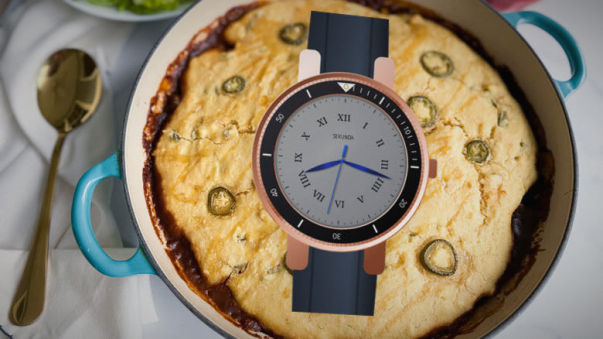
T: 8:17:32
